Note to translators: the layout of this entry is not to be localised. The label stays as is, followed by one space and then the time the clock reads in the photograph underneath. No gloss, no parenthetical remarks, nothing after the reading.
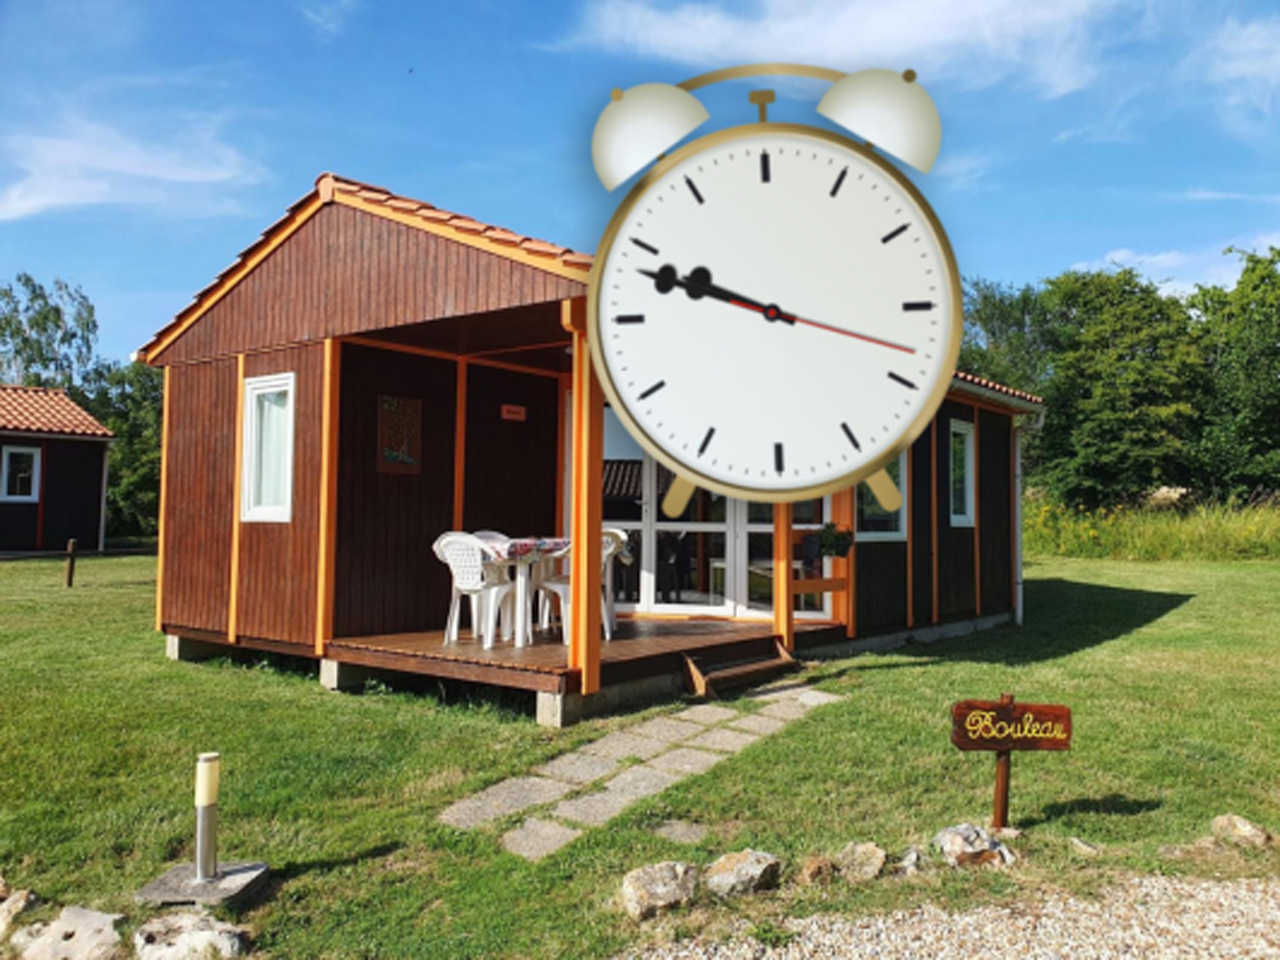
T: 9:48:18
